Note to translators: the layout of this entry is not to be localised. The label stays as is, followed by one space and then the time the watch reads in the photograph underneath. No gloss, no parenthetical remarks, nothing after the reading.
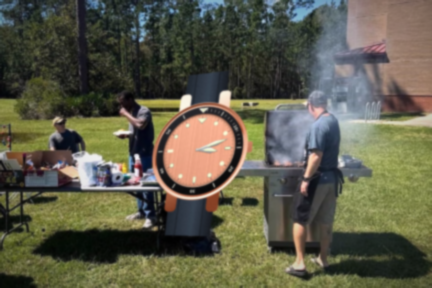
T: 3:12
